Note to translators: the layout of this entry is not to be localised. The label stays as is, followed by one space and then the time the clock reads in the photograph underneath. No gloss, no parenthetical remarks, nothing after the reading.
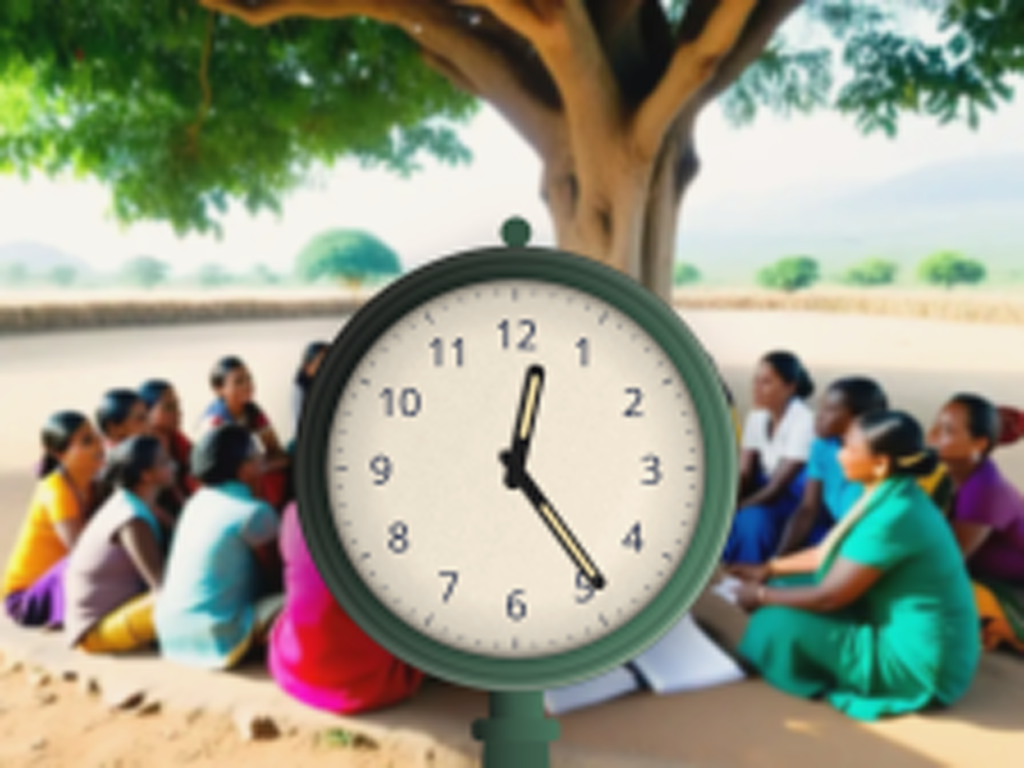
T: 12:24
